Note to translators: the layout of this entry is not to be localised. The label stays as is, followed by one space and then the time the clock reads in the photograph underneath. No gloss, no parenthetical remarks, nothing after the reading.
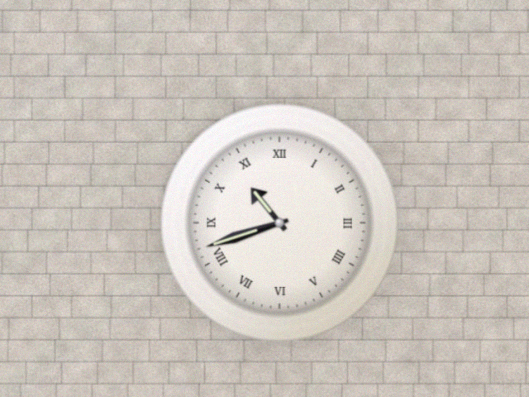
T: 10:42
